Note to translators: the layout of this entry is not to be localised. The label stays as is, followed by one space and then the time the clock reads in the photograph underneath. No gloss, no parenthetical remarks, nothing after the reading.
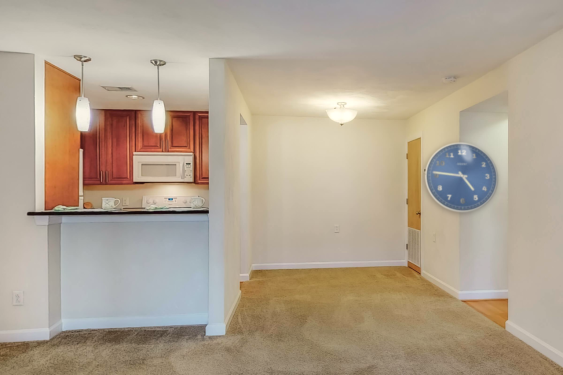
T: 4:46
